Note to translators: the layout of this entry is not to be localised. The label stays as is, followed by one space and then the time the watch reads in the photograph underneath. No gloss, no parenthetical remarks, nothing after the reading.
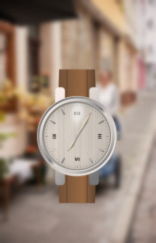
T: 7:05
